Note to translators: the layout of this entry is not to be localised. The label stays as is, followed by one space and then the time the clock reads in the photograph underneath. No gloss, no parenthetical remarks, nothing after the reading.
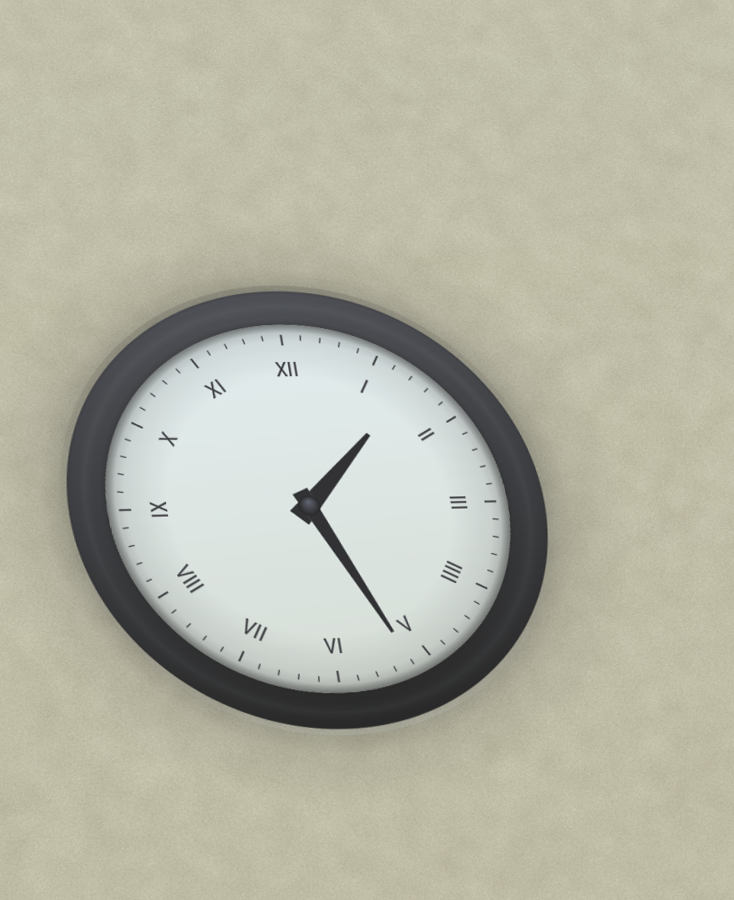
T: 1:26
